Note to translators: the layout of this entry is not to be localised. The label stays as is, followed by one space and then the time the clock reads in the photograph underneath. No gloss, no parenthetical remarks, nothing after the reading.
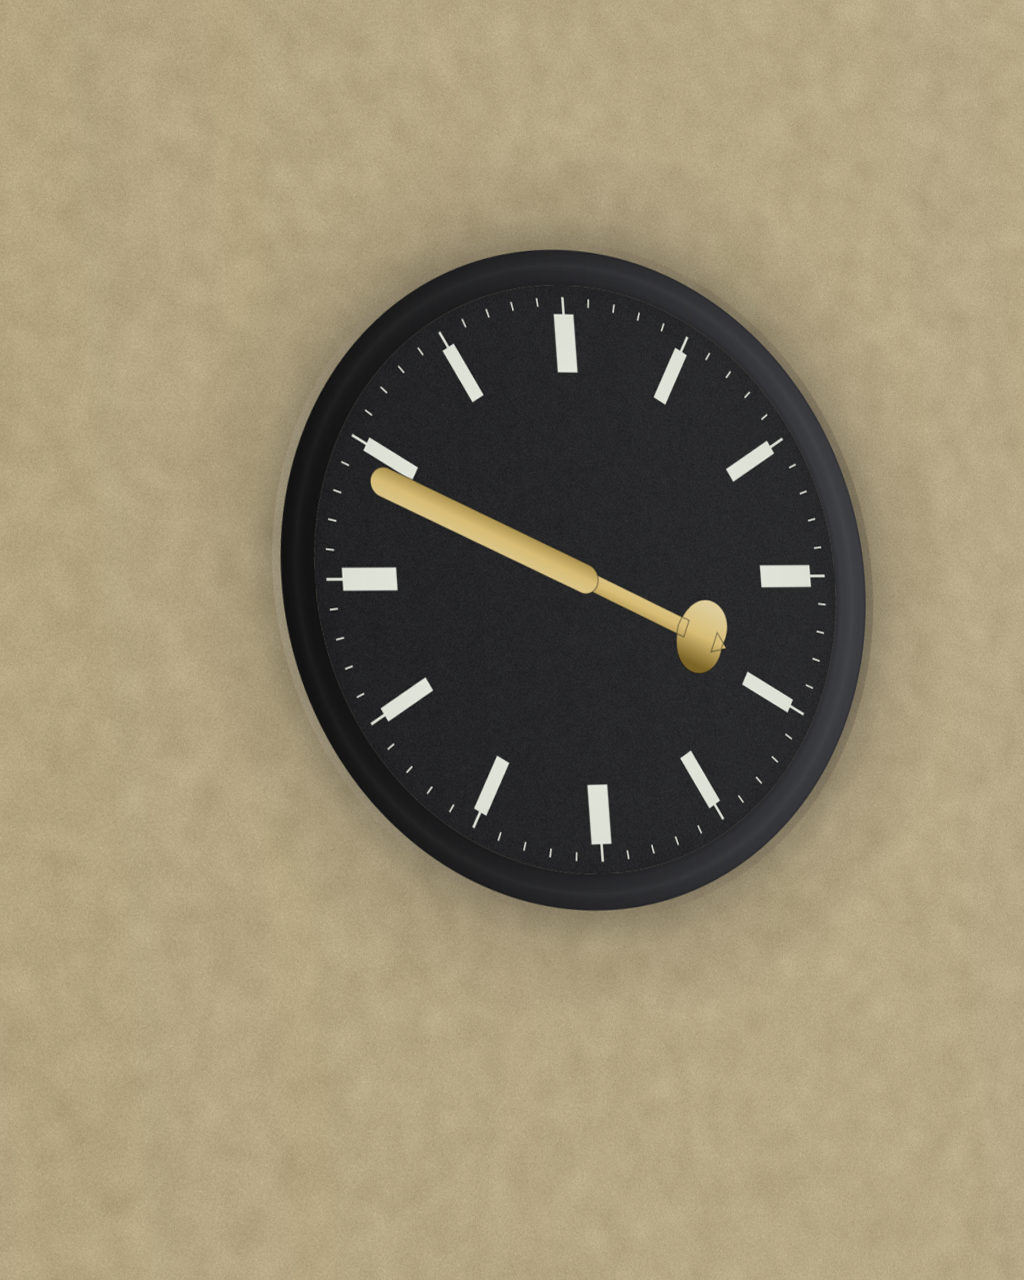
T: 3:49
